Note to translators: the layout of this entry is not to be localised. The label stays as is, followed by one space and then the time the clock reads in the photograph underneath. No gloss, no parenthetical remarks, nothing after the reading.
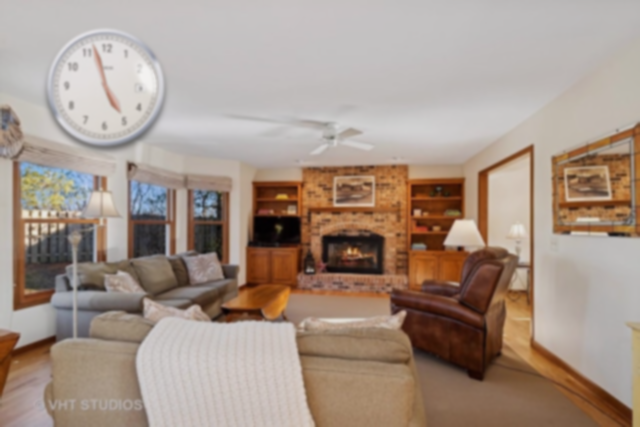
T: 4:57
